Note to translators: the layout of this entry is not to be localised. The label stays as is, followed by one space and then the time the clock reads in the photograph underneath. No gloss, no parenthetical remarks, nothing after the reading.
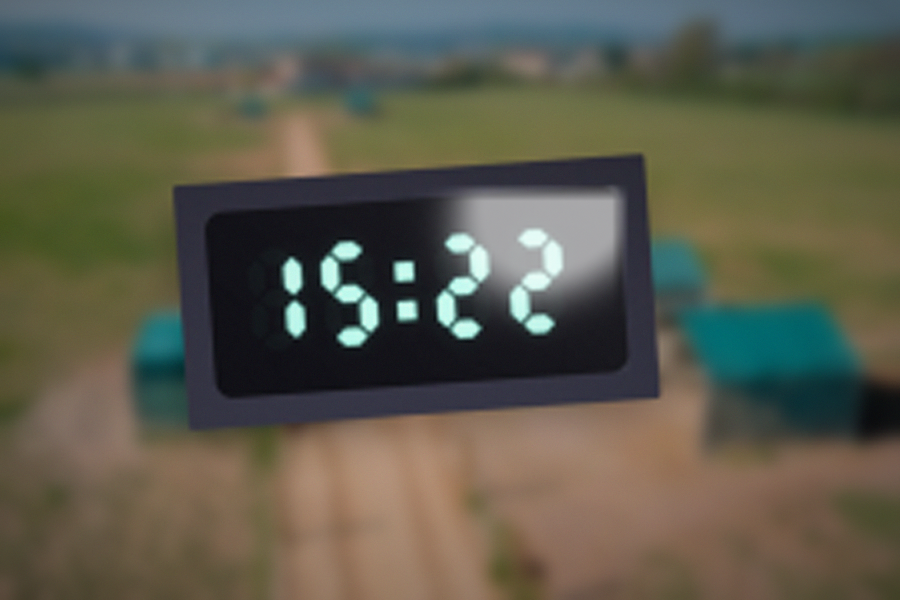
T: 15:22
